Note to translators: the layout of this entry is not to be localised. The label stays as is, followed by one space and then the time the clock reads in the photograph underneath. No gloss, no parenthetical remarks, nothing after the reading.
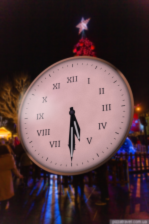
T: 5:30
